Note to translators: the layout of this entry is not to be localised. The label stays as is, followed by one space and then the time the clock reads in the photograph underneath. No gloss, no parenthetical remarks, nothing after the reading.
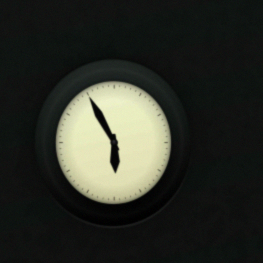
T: 5:55
